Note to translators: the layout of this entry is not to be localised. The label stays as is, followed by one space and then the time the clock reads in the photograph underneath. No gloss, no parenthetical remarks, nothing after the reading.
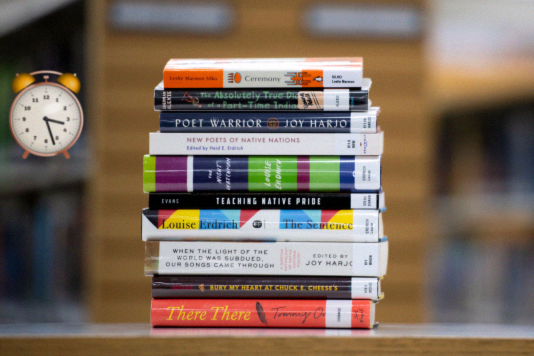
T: 3:27
